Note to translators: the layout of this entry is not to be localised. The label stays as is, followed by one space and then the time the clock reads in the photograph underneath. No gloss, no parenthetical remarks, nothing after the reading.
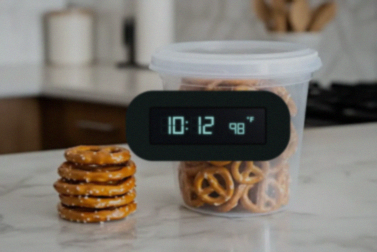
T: 10:12
